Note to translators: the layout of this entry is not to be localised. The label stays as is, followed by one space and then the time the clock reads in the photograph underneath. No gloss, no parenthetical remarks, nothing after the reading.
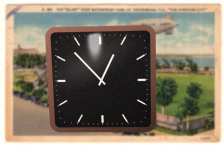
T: 12:53
